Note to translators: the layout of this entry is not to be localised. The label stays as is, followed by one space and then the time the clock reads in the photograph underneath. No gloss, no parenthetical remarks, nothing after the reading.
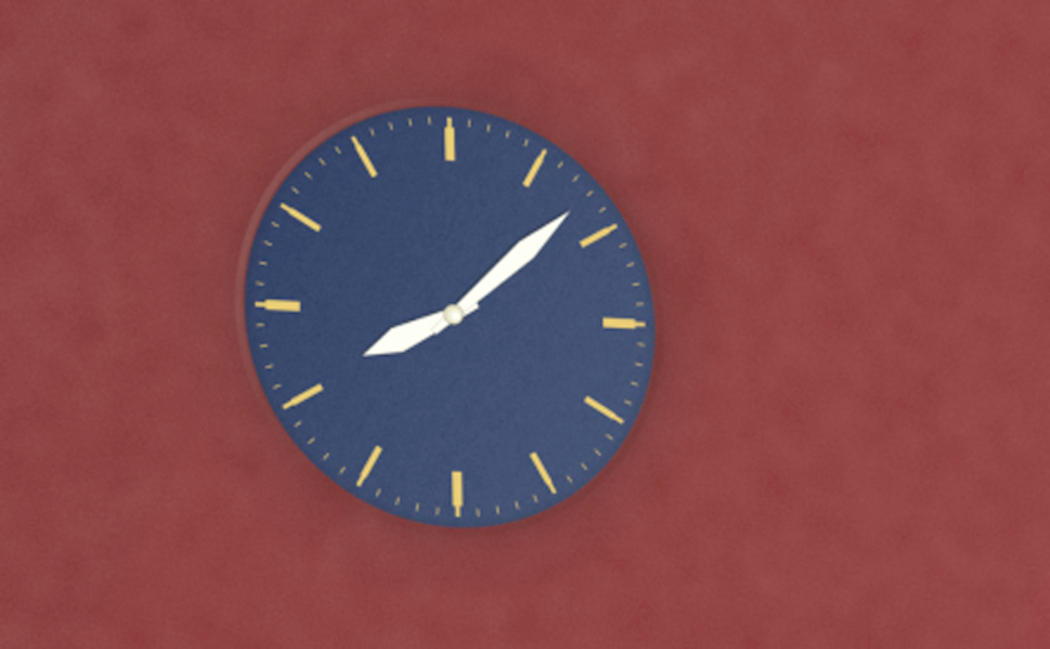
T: 8:08
